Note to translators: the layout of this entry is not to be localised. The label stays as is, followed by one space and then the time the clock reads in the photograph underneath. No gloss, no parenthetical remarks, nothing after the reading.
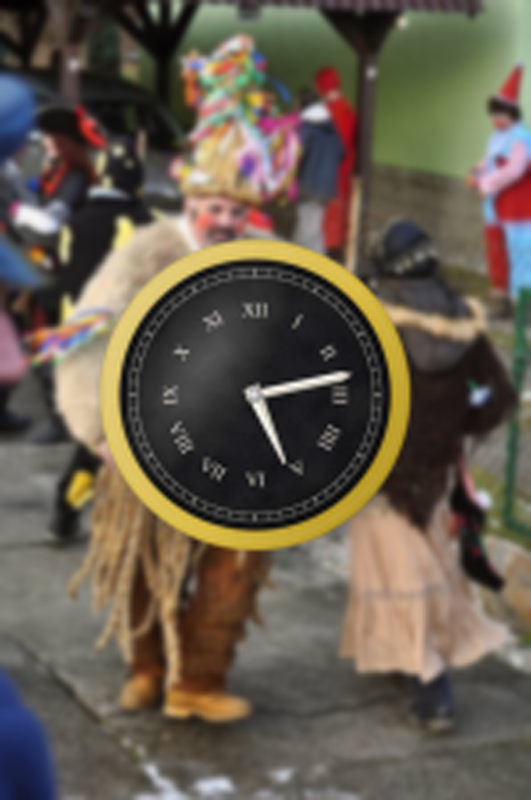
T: 5:13
